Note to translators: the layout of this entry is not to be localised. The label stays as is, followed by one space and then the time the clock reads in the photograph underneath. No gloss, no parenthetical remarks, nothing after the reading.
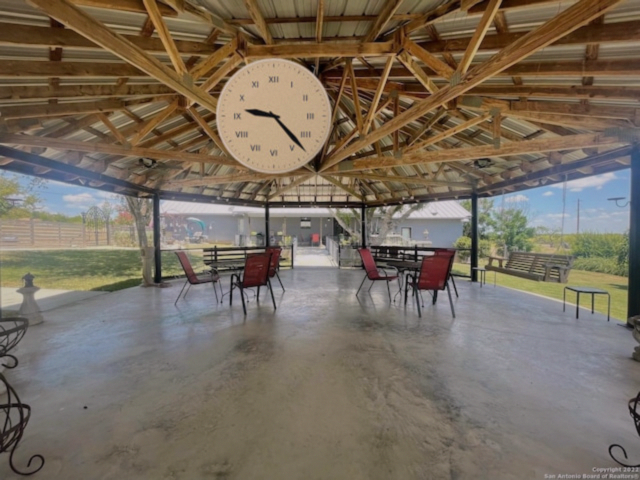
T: 9:23
